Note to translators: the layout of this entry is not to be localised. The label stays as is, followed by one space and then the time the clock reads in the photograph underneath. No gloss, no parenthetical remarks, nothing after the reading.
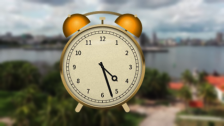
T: 4:27
